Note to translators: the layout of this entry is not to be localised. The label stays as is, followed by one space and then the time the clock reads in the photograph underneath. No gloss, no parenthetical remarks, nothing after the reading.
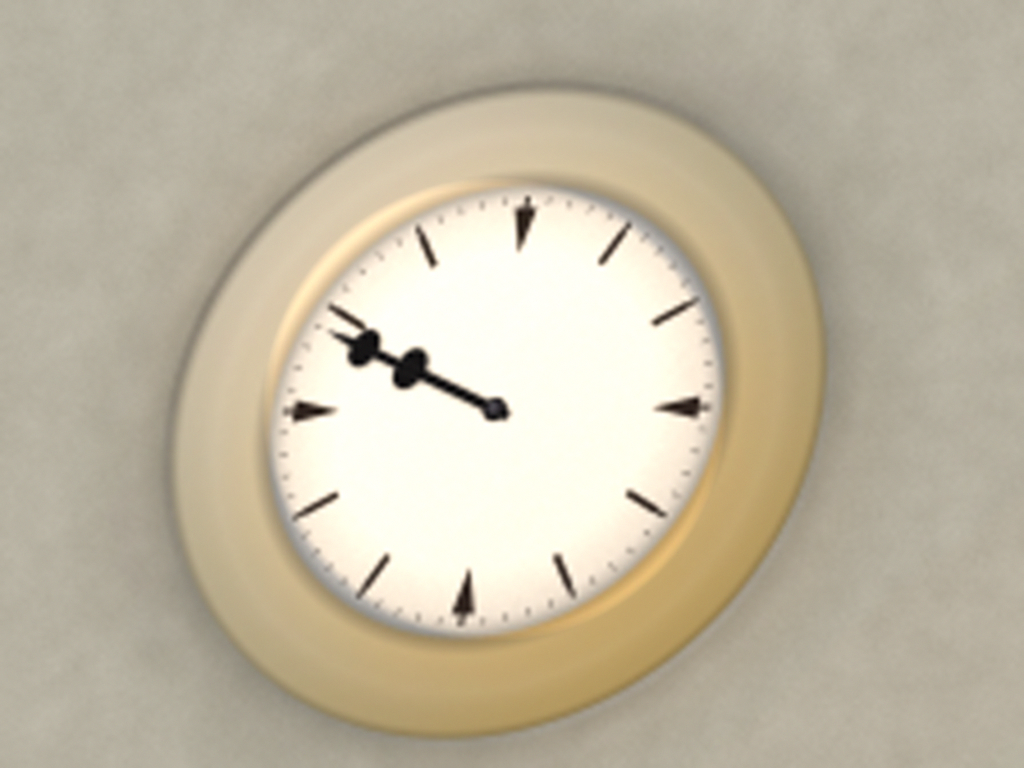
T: 9:49
